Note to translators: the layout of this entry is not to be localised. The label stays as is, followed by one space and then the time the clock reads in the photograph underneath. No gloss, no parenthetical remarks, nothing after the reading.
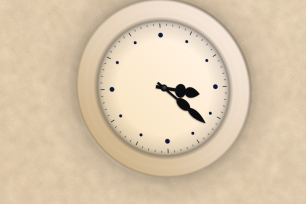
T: 3:22
